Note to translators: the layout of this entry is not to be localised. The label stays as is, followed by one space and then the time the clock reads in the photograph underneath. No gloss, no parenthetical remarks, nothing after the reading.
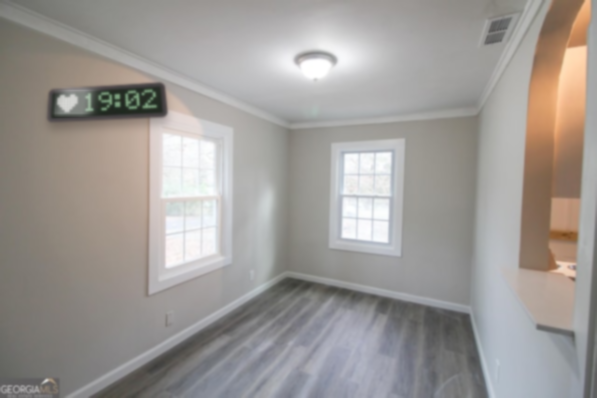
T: 19:02
